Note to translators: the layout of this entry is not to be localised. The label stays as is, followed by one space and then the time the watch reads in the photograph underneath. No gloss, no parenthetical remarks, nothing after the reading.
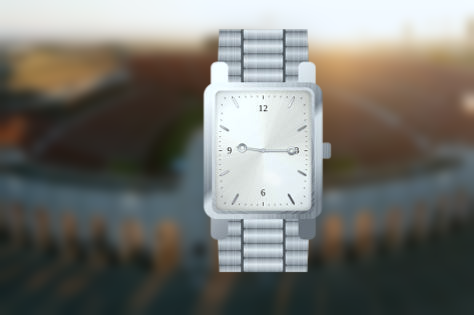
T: 9:15
